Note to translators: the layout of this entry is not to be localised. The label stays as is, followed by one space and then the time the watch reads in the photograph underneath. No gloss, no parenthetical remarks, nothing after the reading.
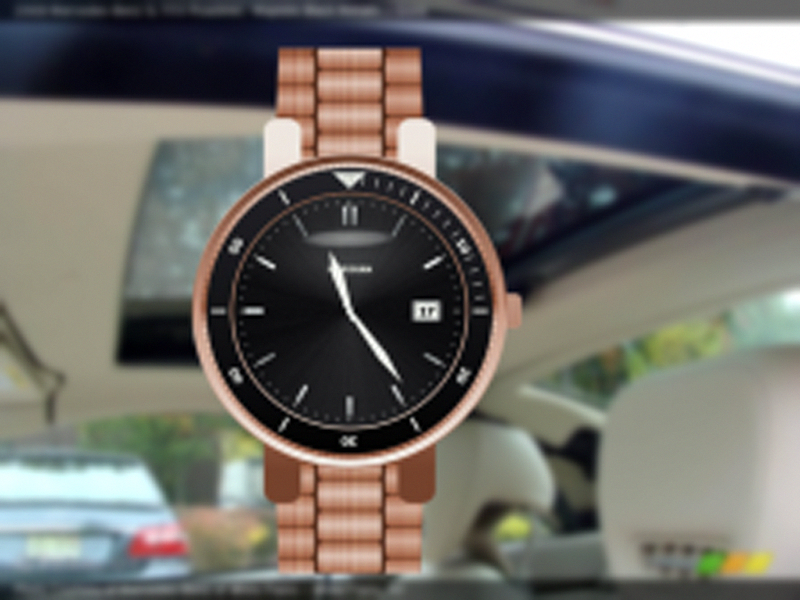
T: 11:24
